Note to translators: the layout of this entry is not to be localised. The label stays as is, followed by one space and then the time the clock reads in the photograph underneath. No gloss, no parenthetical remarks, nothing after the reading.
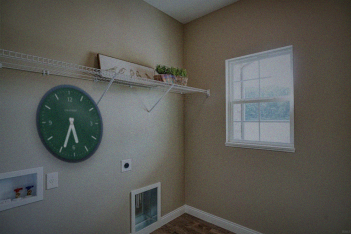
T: 5:34
